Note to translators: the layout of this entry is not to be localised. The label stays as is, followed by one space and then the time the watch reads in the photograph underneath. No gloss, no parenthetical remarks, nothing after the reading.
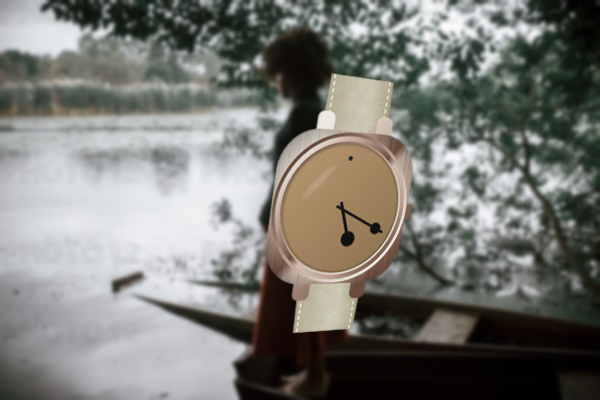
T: 5:19
